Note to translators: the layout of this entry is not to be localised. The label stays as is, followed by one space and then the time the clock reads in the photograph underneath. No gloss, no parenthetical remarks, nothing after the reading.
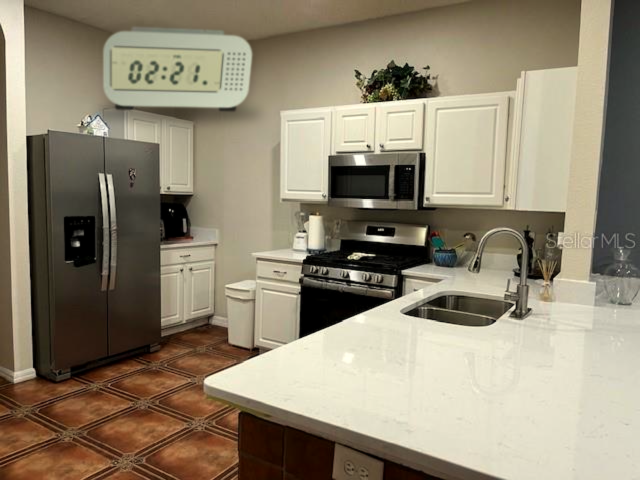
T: 2:21
